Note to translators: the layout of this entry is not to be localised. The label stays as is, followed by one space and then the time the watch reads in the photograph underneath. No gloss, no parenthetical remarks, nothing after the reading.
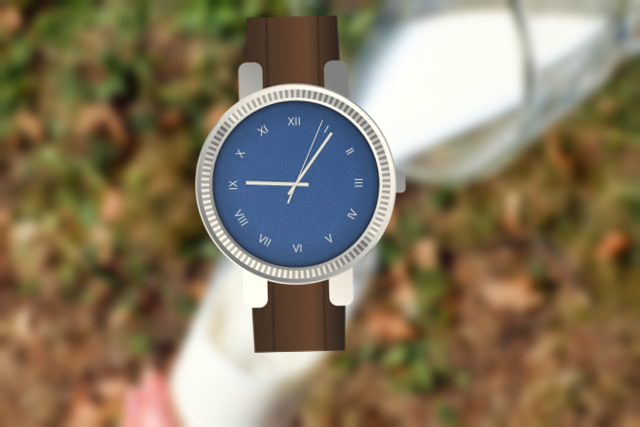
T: 9:06:04
